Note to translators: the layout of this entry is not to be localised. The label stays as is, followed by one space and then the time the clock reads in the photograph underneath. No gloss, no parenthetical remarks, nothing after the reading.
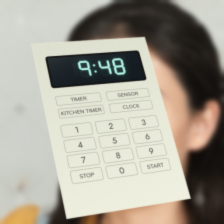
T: 9:48
